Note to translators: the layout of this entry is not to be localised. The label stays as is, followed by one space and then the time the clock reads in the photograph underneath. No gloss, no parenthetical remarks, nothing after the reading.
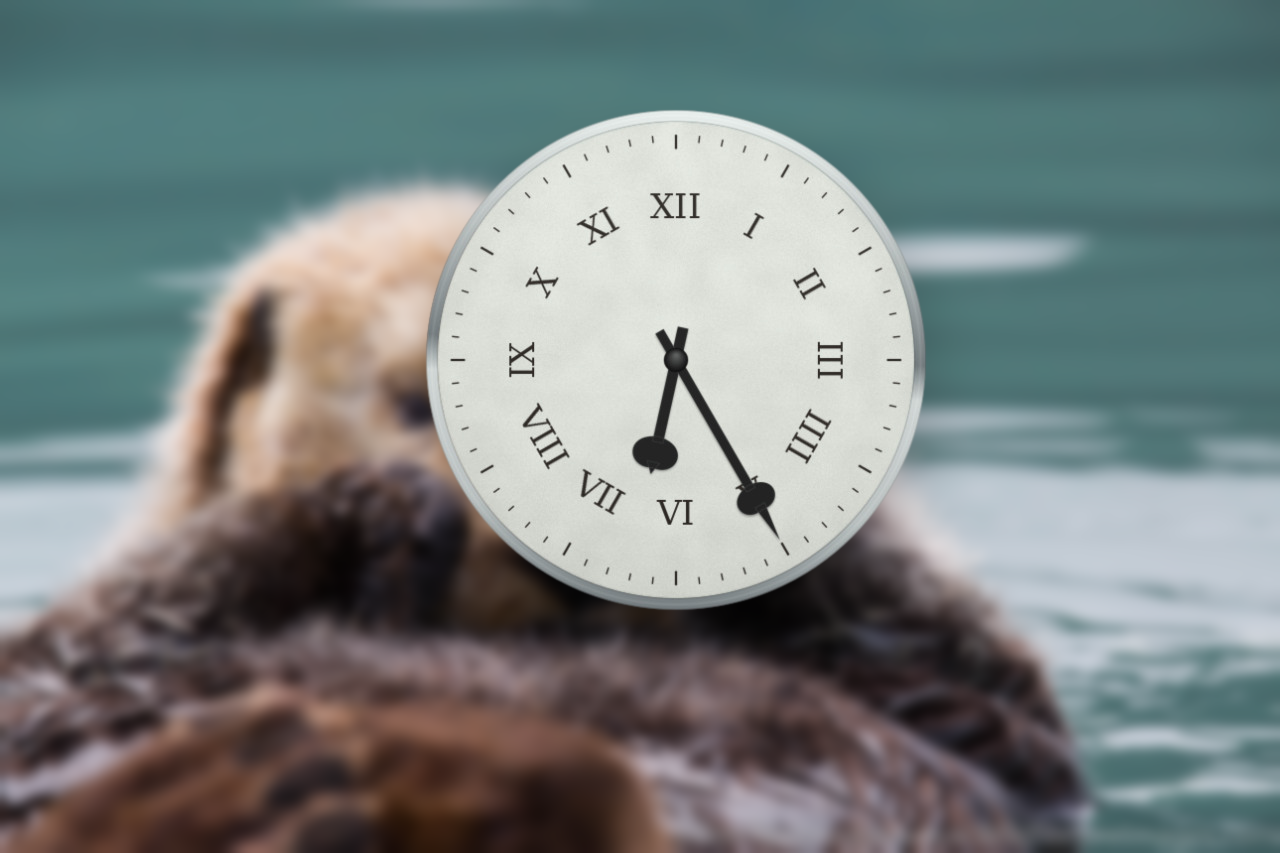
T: 6:25
